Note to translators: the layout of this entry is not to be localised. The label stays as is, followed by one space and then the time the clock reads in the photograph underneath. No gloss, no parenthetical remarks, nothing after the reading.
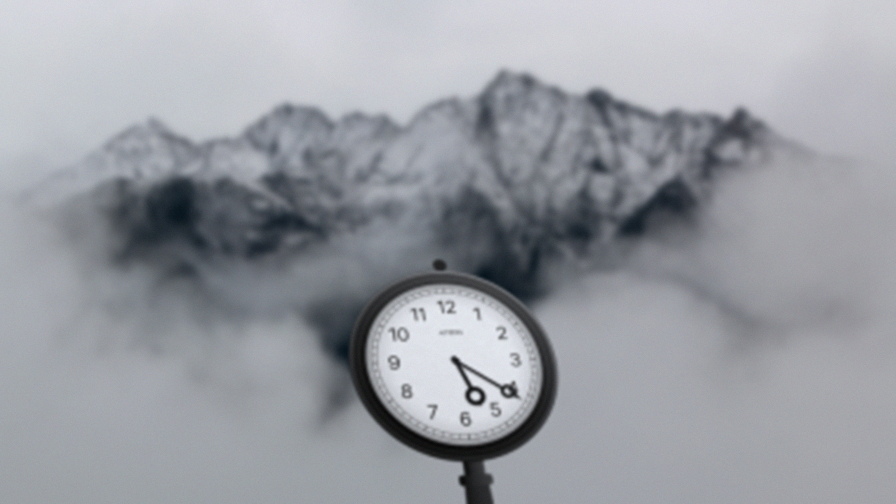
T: 5:21
